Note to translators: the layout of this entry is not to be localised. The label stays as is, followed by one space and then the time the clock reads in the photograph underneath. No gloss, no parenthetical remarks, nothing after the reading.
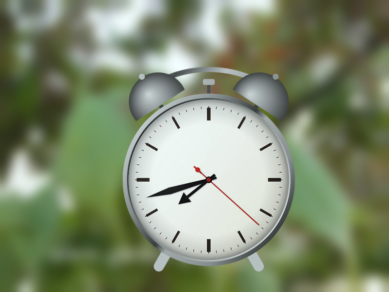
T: 7:42:22
